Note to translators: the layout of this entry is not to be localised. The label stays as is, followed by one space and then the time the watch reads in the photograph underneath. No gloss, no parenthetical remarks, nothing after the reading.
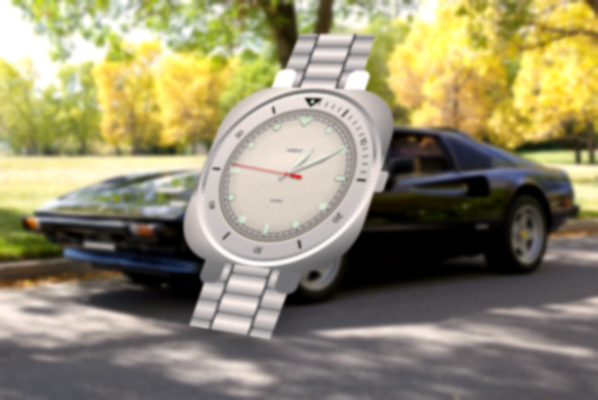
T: 1:09:46
